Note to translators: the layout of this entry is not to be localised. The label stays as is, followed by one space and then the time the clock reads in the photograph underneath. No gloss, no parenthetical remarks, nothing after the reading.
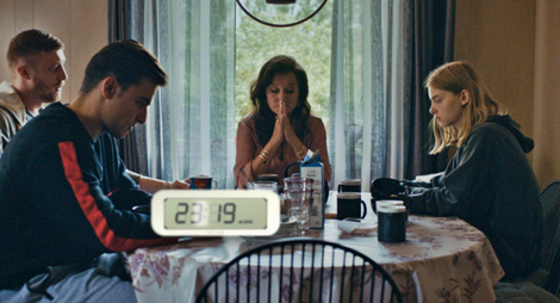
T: 23:19
